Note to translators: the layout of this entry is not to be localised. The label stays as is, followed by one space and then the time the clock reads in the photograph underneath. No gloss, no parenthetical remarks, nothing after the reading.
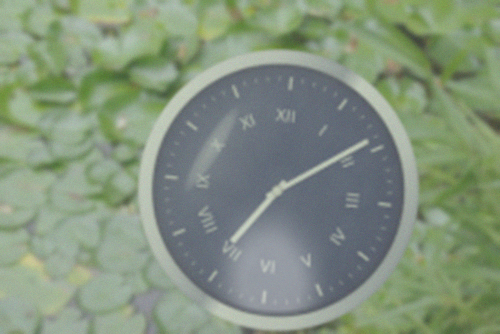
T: 7:09
